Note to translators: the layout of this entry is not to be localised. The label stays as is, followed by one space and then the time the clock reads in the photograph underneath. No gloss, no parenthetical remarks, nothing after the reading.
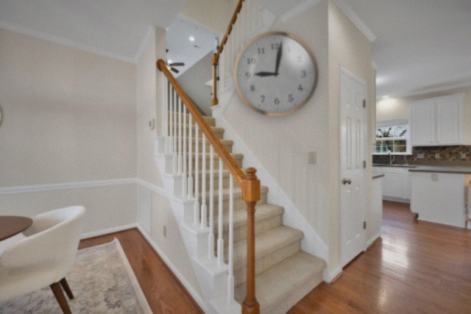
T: 9:02
